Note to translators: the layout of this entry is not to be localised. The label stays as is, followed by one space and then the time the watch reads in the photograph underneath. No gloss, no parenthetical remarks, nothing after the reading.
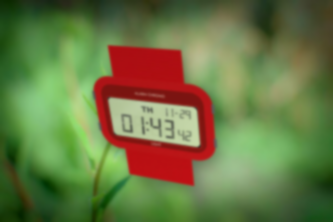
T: 1:43
